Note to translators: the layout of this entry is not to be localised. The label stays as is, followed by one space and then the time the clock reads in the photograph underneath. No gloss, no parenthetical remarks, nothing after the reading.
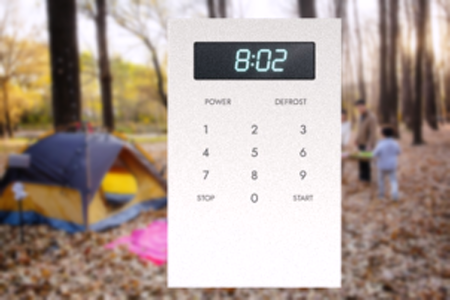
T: 8:02
